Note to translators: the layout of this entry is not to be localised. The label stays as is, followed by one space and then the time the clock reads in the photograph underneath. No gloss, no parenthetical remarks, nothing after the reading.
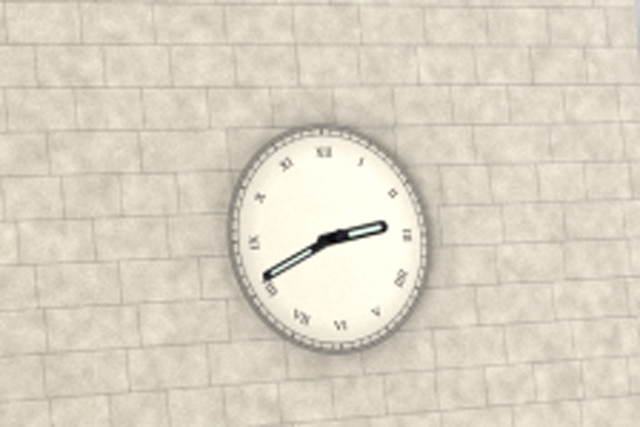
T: 2:41
